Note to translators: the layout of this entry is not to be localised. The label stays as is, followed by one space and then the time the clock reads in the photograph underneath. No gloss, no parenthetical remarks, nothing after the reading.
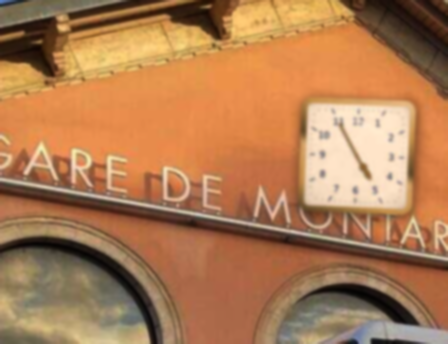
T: 4:55
